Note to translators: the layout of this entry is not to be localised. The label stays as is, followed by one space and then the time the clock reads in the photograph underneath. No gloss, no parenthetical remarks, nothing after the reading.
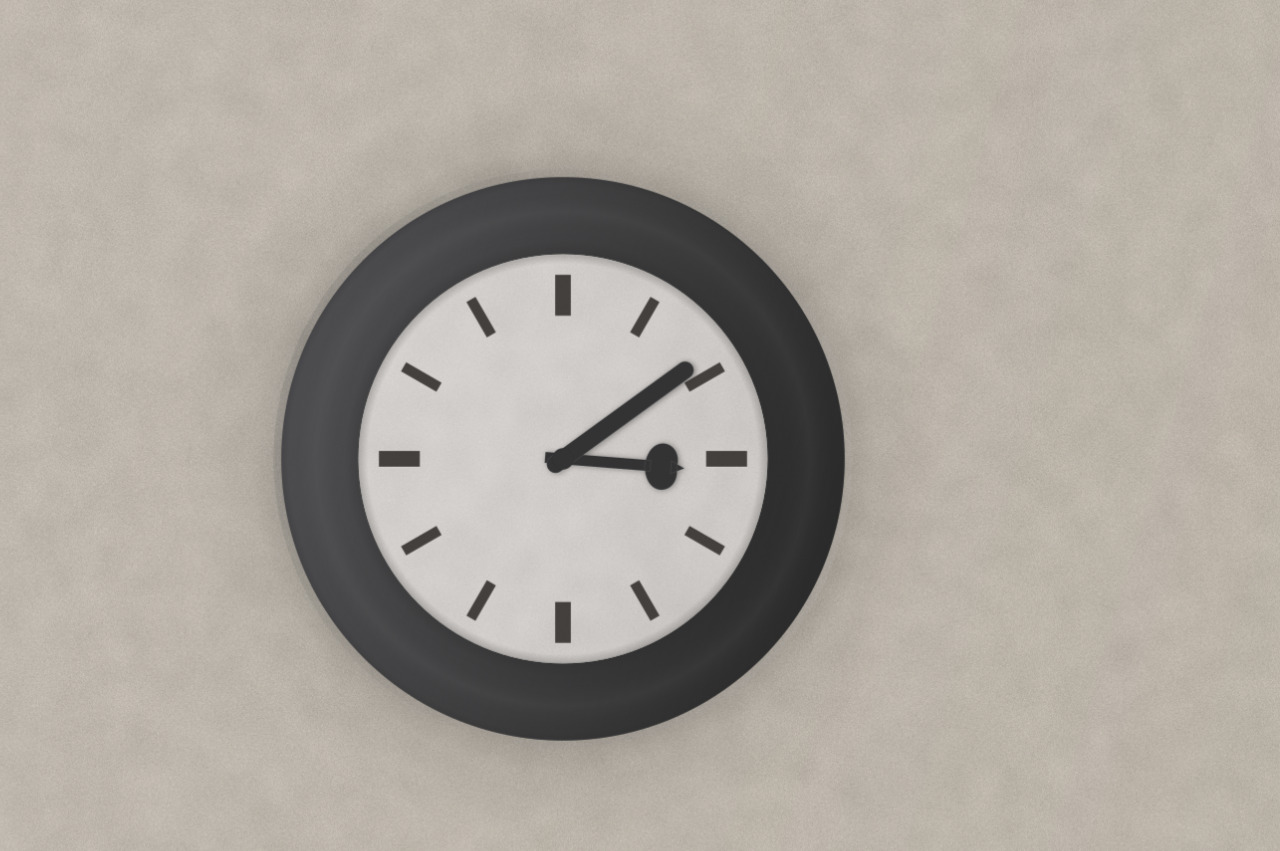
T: 3:09
